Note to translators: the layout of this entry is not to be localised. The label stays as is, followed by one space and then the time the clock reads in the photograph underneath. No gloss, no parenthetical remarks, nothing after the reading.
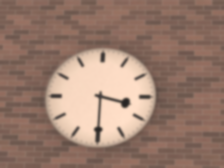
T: 3:30
